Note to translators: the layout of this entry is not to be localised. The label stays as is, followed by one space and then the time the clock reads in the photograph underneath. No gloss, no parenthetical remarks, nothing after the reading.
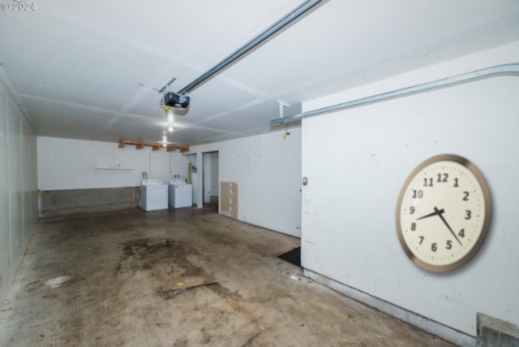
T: 8:22
